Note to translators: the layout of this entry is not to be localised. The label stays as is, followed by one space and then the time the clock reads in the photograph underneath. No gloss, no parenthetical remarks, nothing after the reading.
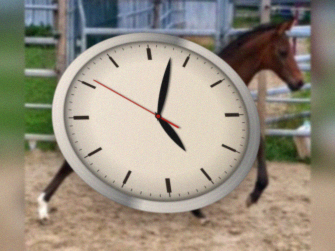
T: 5:02:51
